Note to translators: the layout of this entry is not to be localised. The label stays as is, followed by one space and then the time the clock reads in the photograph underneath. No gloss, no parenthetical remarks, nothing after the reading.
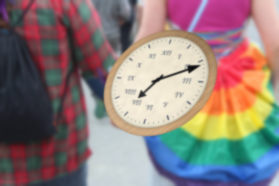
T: 7:11
